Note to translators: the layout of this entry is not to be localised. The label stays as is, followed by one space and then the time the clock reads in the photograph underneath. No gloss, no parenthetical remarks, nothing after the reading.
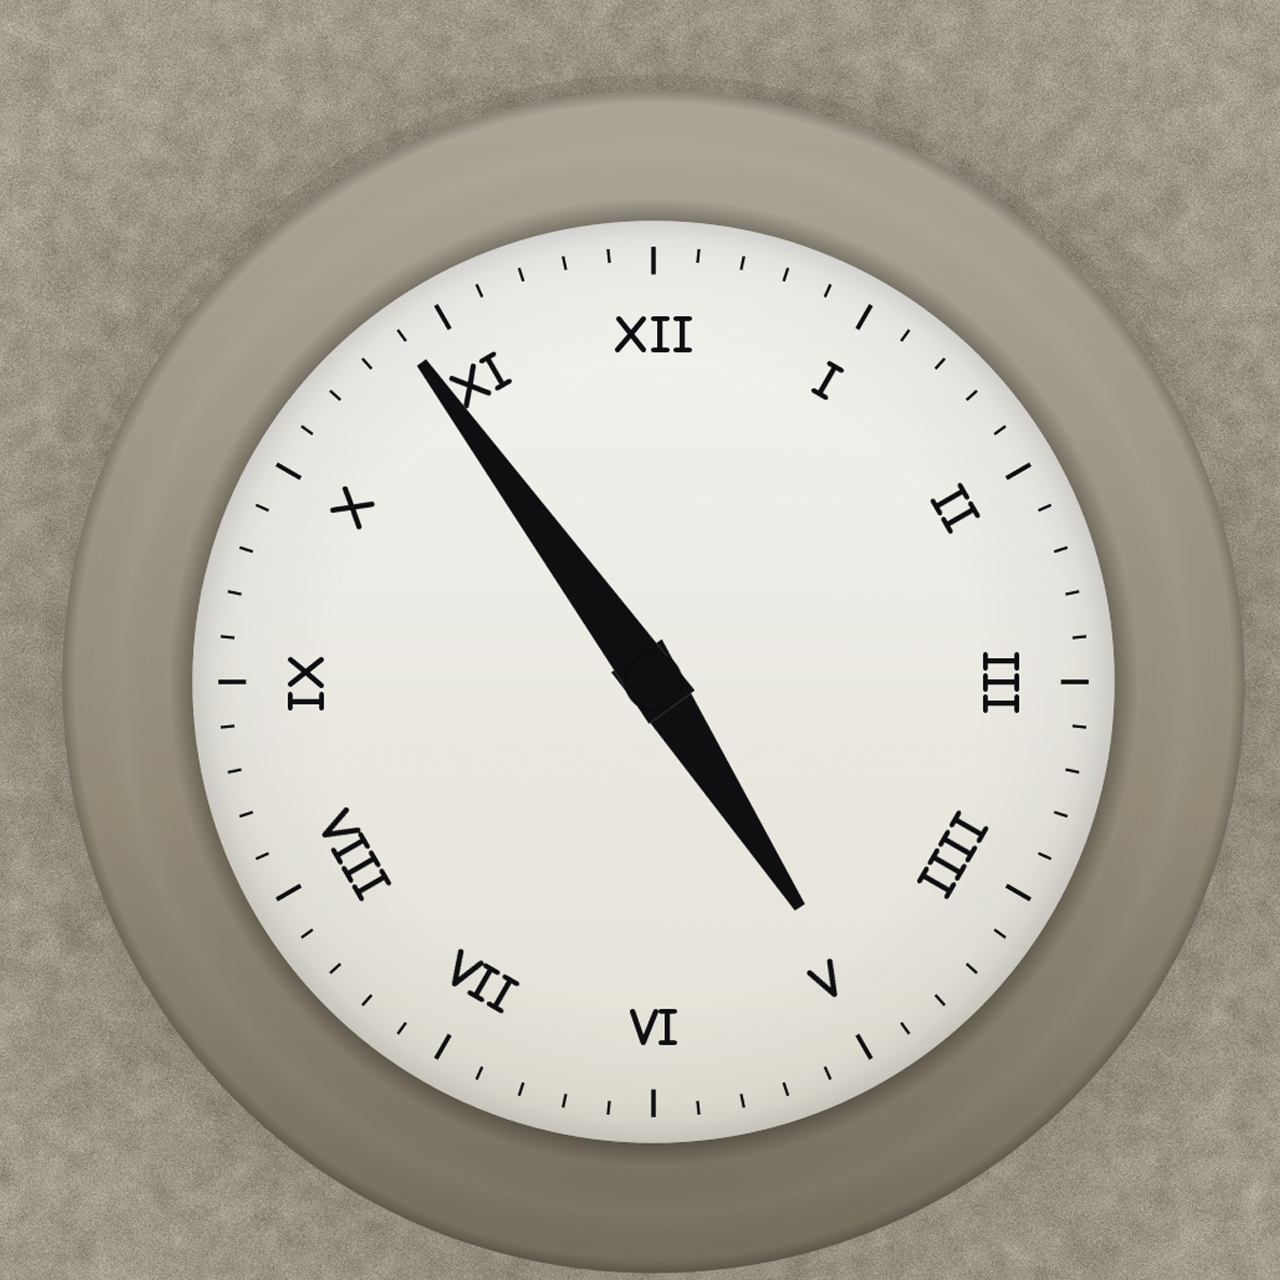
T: 4:54
